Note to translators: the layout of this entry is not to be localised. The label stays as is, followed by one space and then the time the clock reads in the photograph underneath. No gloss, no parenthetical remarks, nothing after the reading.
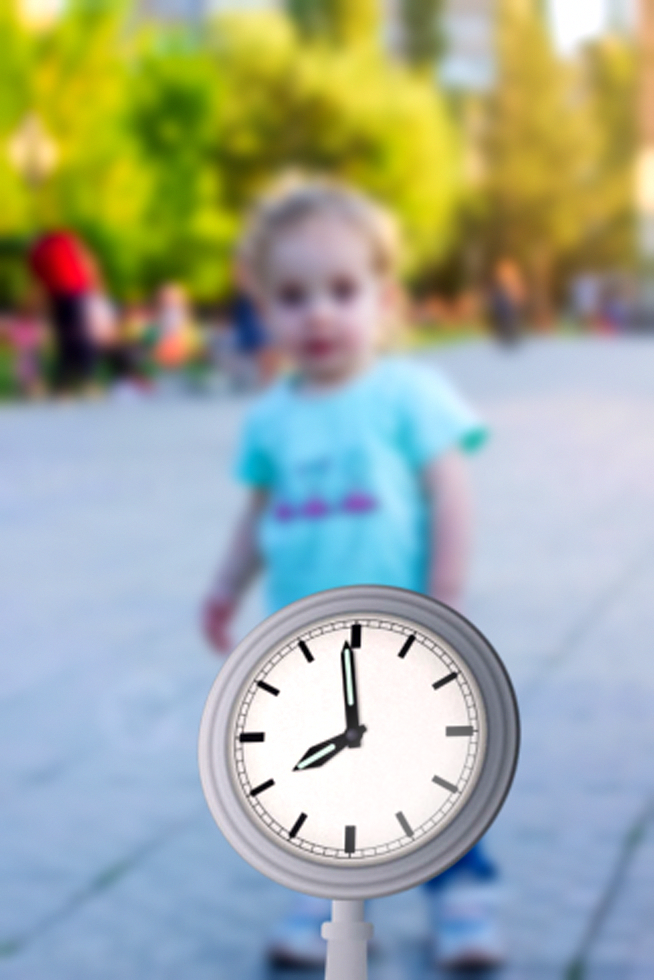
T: 7:59
